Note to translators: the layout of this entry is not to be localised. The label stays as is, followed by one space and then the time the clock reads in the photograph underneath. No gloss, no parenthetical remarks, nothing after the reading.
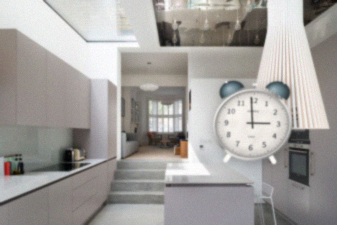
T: 2:59
